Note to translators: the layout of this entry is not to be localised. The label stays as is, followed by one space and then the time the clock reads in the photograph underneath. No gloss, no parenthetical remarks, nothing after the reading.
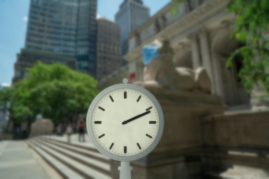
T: 2:11
